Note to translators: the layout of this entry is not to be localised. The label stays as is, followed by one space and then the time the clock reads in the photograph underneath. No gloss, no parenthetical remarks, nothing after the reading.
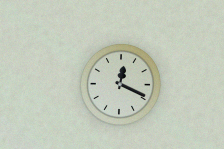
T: 12:19
